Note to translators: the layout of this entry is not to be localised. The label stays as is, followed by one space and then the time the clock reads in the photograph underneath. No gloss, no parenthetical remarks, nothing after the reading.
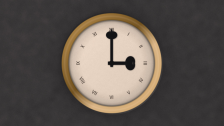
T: 3:00
